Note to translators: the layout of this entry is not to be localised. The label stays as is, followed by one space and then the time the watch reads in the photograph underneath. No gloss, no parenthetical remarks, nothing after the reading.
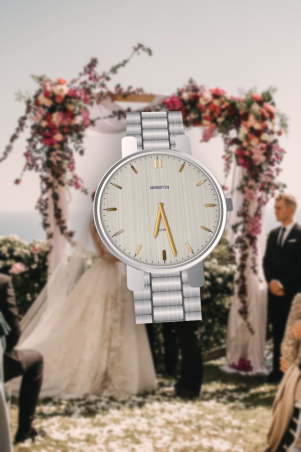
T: 6:28
